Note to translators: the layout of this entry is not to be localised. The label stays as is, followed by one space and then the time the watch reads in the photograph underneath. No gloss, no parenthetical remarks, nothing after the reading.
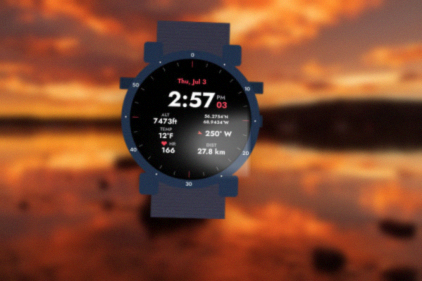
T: 2:57
